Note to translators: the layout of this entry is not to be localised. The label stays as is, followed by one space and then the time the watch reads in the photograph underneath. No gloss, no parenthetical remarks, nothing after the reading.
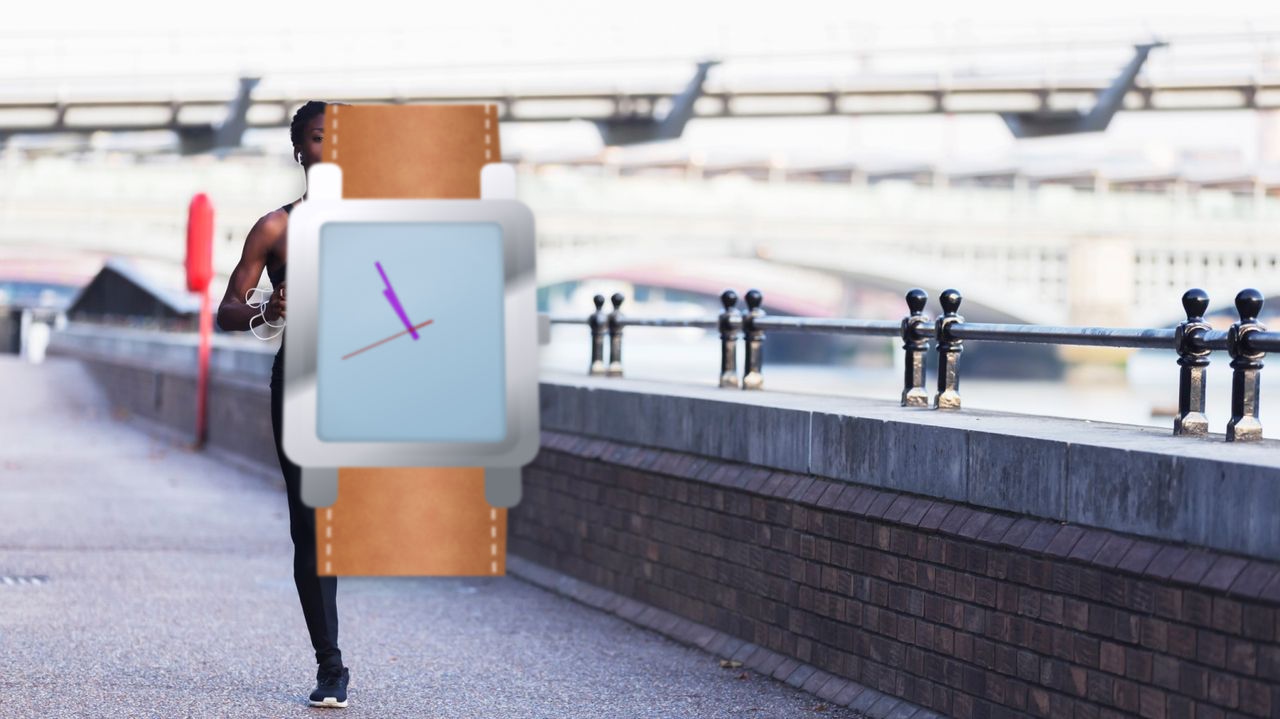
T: 10:55:41
